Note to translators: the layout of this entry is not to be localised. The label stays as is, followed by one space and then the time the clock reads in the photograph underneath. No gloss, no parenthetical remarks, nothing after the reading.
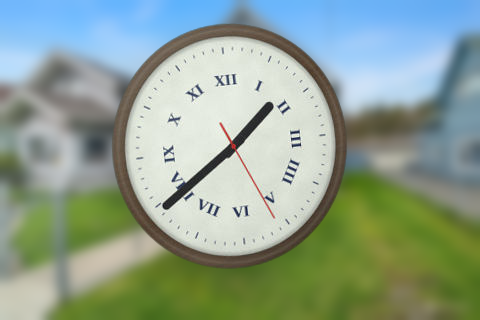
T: 1:39:26
